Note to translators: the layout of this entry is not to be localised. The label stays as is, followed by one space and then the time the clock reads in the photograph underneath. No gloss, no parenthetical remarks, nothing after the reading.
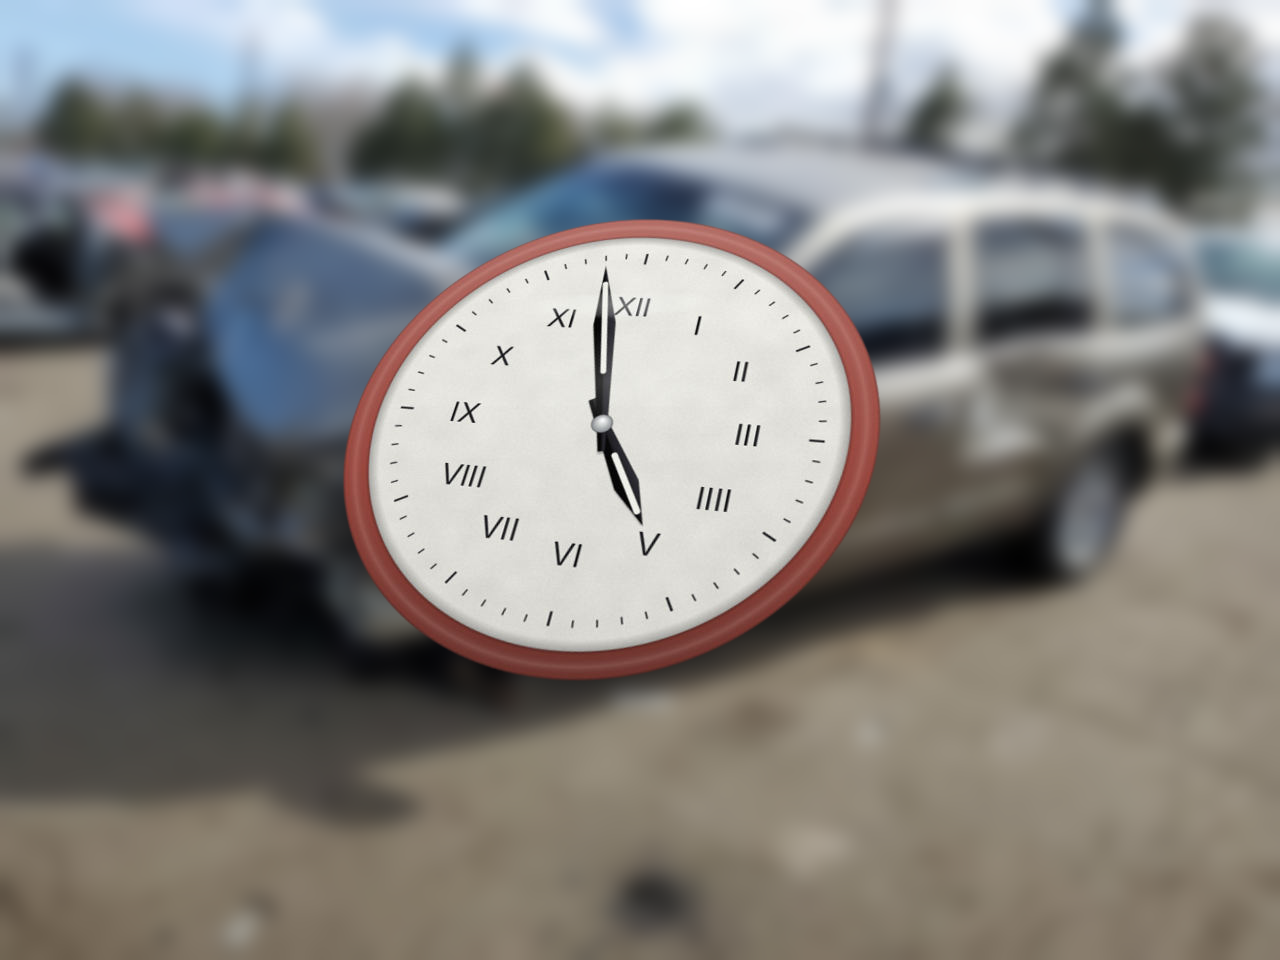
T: 4:58
